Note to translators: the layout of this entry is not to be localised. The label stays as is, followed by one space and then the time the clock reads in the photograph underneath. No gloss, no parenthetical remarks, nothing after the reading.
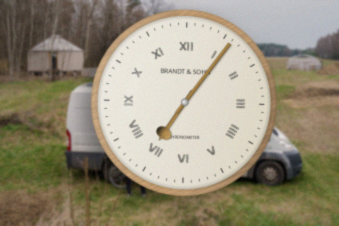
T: 7:06
